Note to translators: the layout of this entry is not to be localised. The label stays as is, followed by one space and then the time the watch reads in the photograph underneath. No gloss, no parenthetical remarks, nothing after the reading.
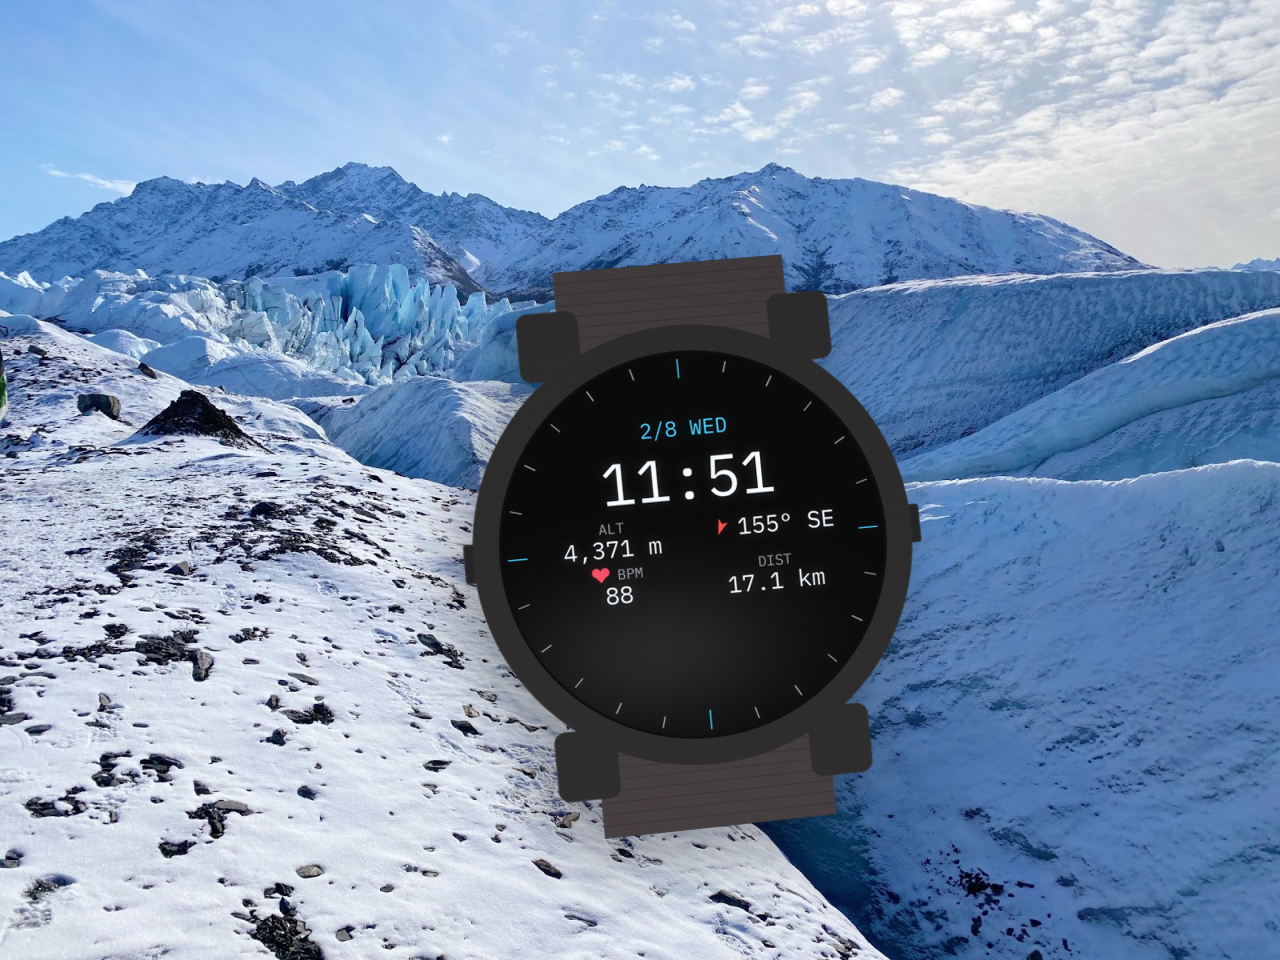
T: 11:51
